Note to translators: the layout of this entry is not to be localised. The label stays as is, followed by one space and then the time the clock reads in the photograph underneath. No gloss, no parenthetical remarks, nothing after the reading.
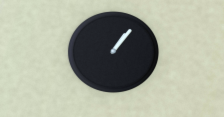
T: 1:06
